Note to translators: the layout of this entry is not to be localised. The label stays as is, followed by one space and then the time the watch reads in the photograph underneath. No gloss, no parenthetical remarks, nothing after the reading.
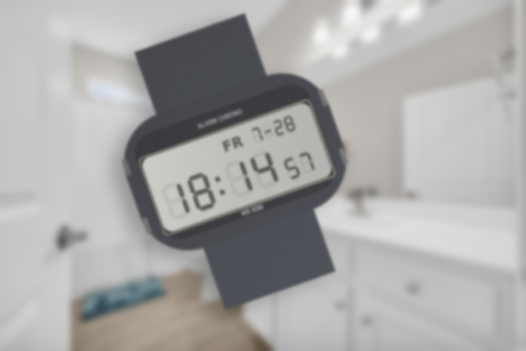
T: 18:14:57
